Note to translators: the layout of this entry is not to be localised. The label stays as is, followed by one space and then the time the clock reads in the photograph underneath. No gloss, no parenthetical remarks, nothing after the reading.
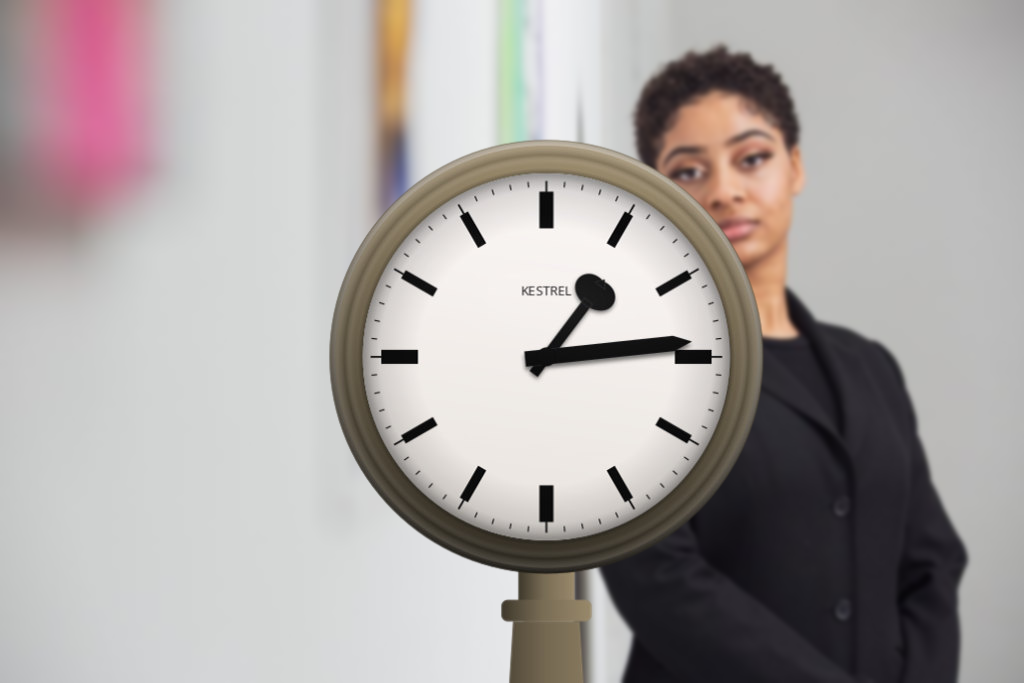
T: 1:14
